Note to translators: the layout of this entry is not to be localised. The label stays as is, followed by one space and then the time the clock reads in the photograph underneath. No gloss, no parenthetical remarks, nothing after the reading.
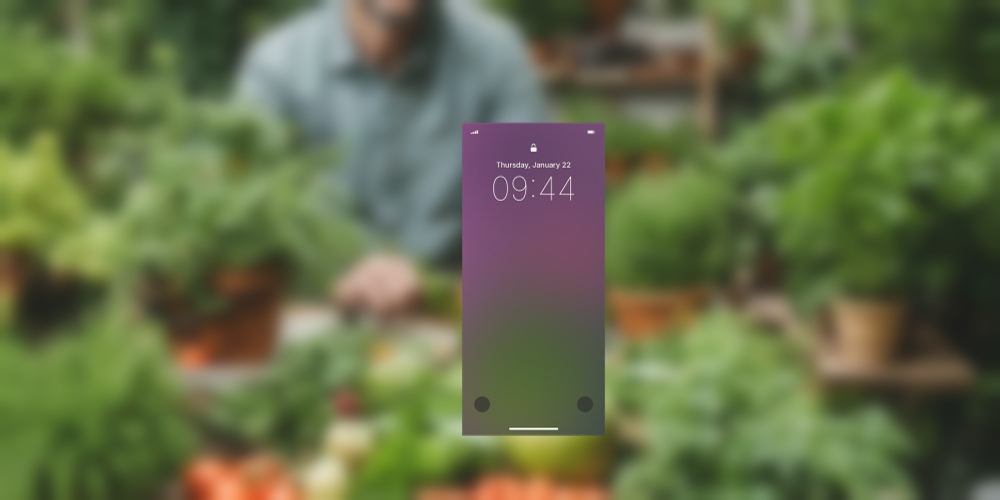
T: 9:44
